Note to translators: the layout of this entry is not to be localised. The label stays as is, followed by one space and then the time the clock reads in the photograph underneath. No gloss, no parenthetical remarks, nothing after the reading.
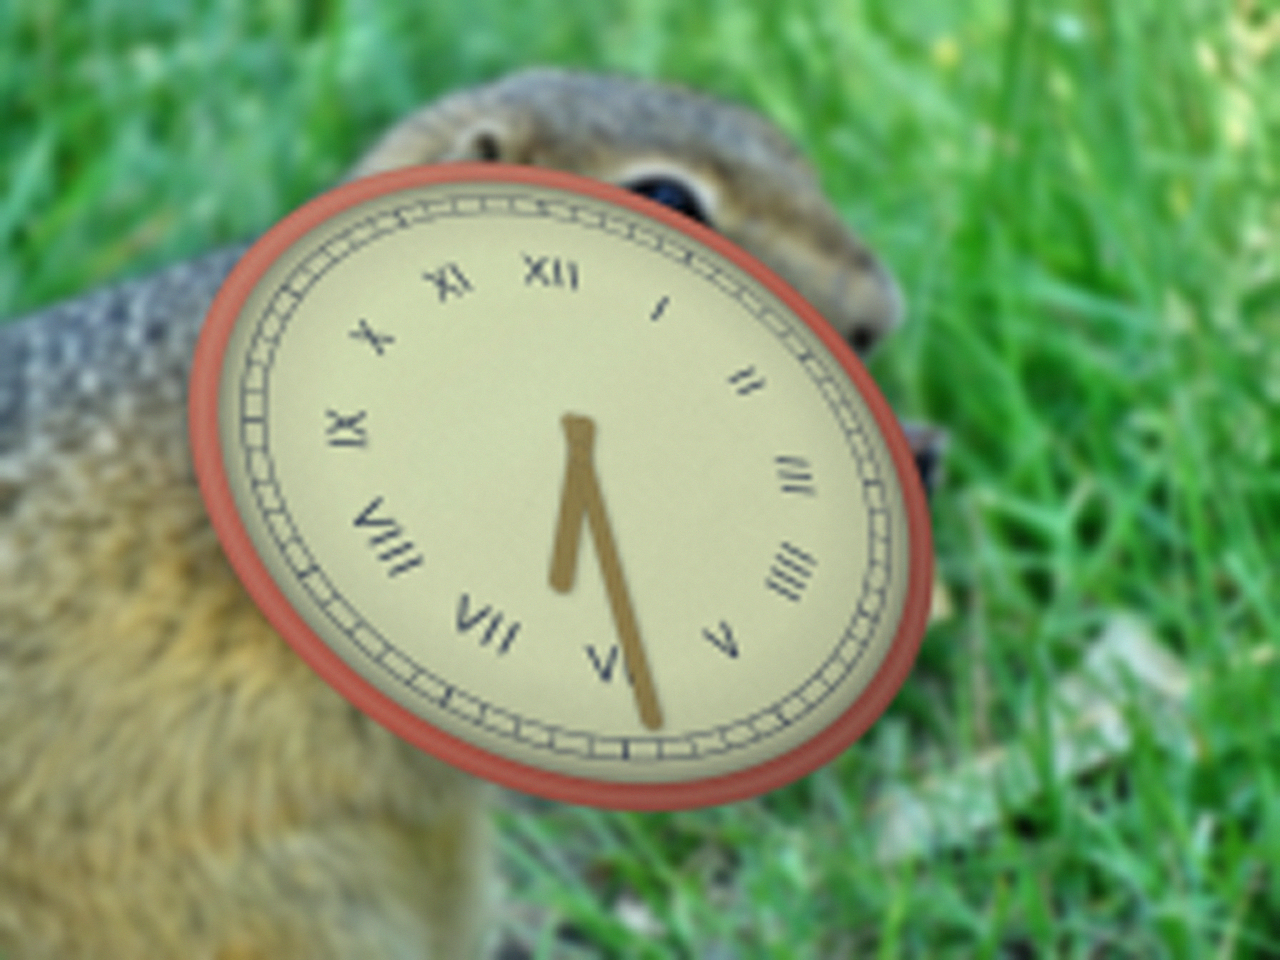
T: 6:29
